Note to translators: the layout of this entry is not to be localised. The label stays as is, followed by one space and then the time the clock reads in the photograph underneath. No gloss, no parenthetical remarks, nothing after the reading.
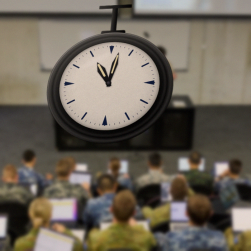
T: 11:02
